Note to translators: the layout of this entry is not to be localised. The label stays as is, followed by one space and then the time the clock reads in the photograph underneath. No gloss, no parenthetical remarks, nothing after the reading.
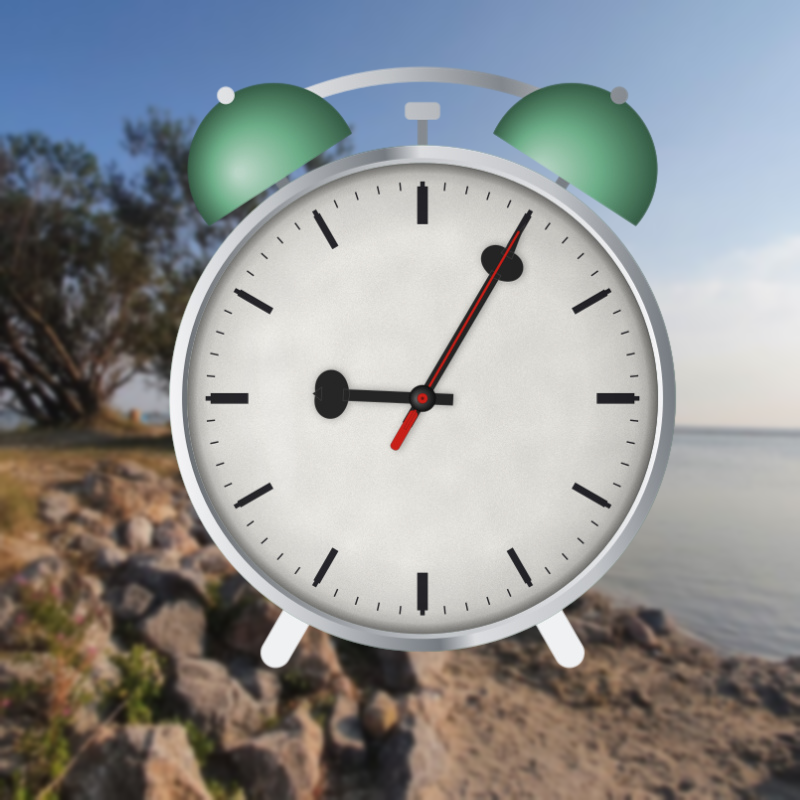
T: 9:05:05
